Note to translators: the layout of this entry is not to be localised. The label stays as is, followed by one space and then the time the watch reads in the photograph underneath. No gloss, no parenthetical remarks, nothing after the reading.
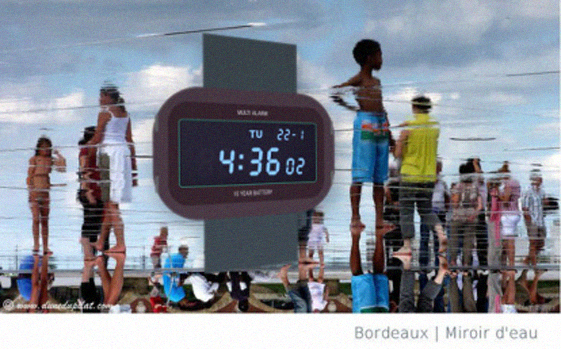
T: 4:36:02
